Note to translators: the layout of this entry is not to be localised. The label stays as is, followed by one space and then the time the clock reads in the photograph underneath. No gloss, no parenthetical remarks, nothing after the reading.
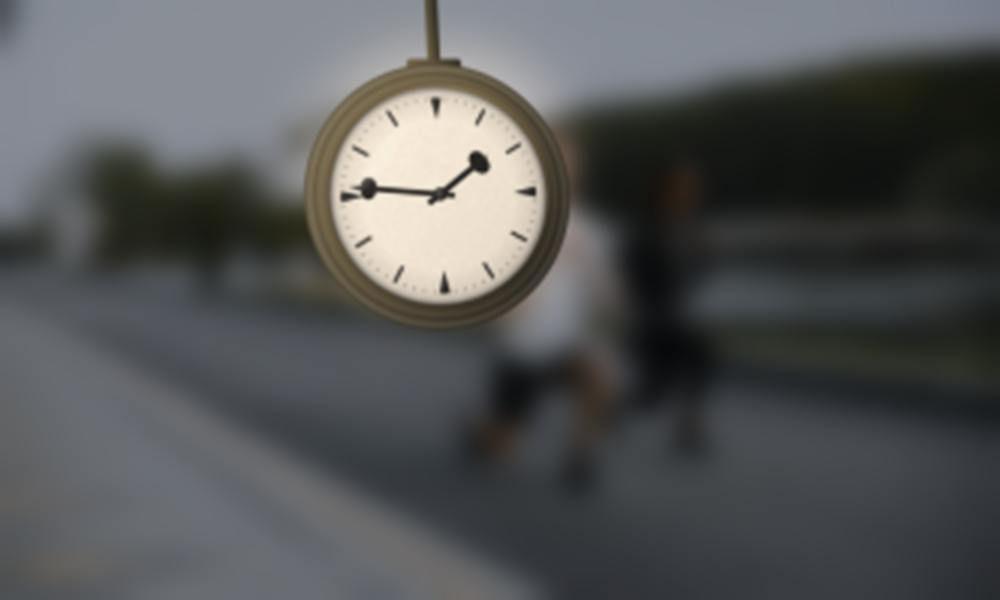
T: 1:46
